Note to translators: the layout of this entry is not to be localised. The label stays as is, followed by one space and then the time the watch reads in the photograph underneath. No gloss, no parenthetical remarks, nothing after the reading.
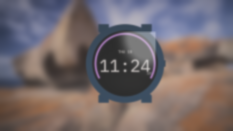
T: 11:24
